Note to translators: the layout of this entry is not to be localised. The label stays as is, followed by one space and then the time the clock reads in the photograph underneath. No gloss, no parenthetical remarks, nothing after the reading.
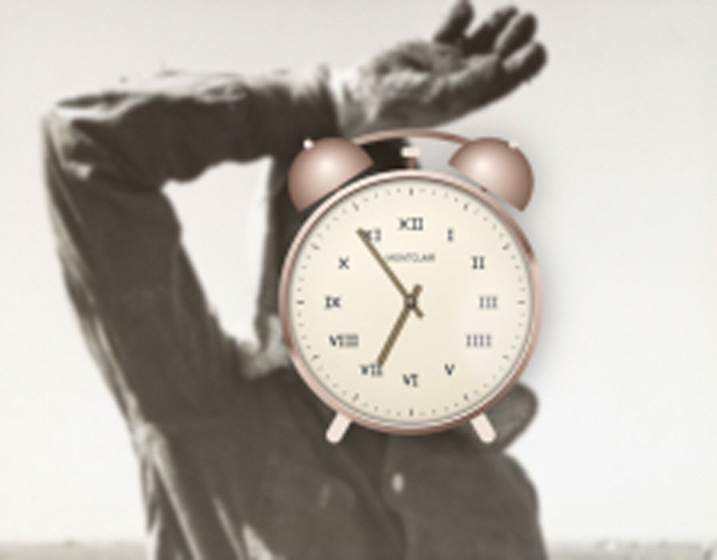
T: 6:54
